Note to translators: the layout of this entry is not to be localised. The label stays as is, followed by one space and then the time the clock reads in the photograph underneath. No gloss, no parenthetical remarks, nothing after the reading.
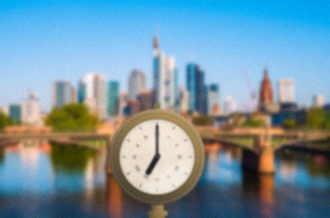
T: 7:00
